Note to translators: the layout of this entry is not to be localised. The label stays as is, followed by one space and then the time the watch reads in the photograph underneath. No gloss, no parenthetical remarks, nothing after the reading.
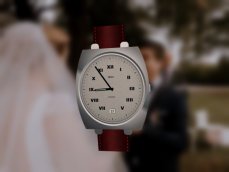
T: 8:54
